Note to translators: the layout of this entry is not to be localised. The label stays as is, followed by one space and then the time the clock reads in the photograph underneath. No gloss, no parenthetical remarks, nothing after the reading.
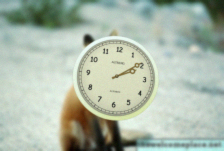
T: 2:09
